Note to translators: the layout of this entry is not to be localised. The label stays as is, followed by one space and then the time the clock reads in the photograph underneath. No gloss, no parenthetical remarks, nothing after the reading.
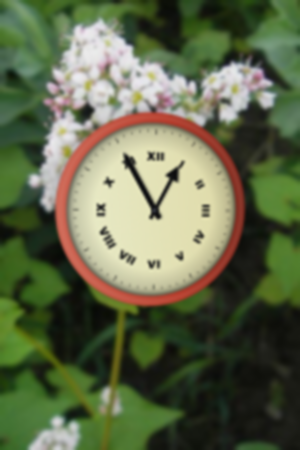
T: 12:55
